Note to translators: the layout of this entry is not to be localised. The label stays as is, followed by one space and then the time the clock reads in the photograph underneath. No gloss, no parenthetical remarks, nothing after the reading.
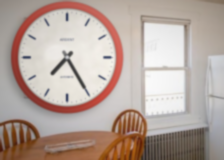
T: 7:25
